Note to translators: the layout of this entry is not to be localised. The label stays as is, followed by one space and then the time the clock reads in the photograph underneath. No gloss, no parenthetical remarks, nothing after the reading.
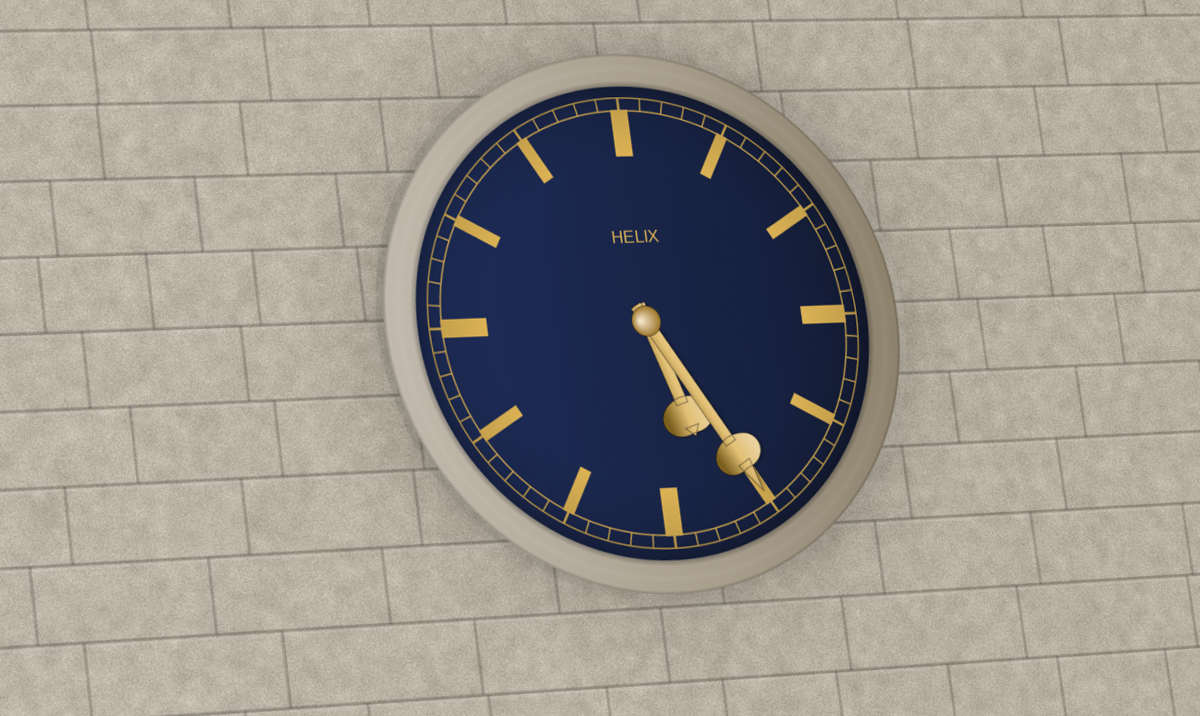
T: 5:25
